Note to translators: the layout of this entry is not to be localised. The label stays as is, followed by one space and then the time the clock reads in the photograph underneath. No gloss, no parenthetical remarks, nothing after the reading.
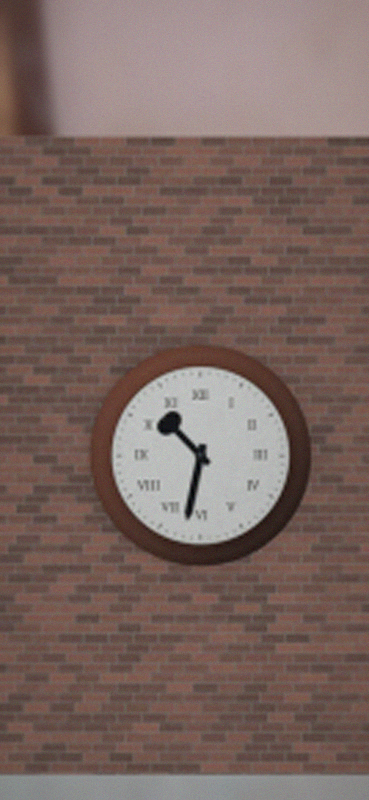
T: 10:32
